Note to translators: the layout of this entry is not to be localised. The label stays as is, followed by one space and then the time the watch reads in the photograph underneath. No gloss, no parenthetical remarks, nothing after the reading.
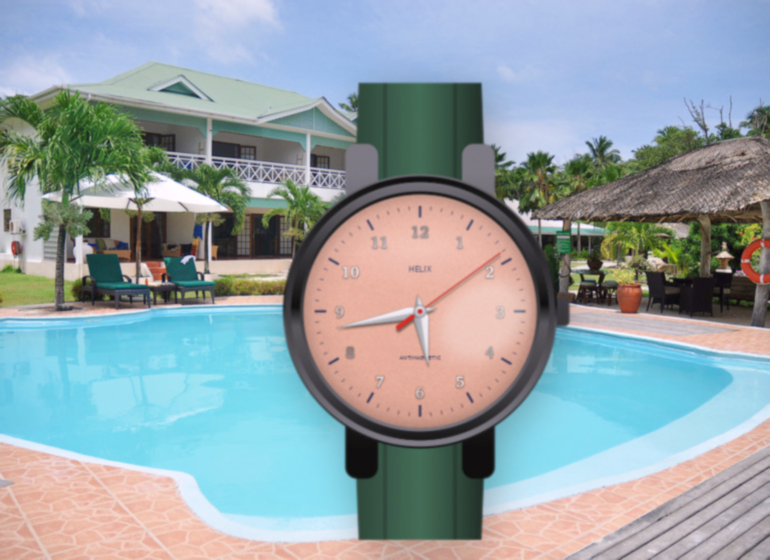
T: 5:43:09
